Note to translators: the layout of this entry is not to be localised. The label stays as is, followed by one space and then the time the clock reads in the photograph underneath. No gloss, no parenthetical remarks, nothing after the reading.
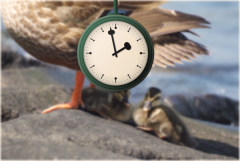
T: 1:58
